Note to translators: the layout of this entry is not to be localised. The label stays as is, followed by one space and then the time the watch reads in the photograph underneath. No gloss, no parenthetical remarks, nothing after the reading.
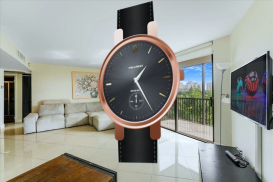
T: 1:25
